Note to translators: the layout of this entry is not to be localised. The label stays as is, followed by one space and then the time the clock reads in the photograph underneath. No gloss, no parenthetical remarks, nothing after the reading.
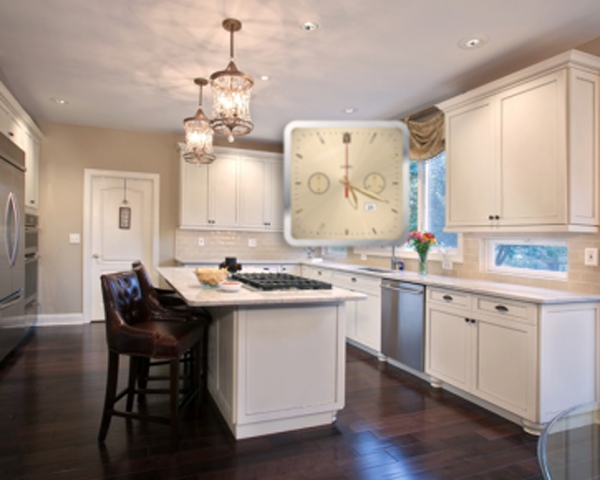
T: 5:19
